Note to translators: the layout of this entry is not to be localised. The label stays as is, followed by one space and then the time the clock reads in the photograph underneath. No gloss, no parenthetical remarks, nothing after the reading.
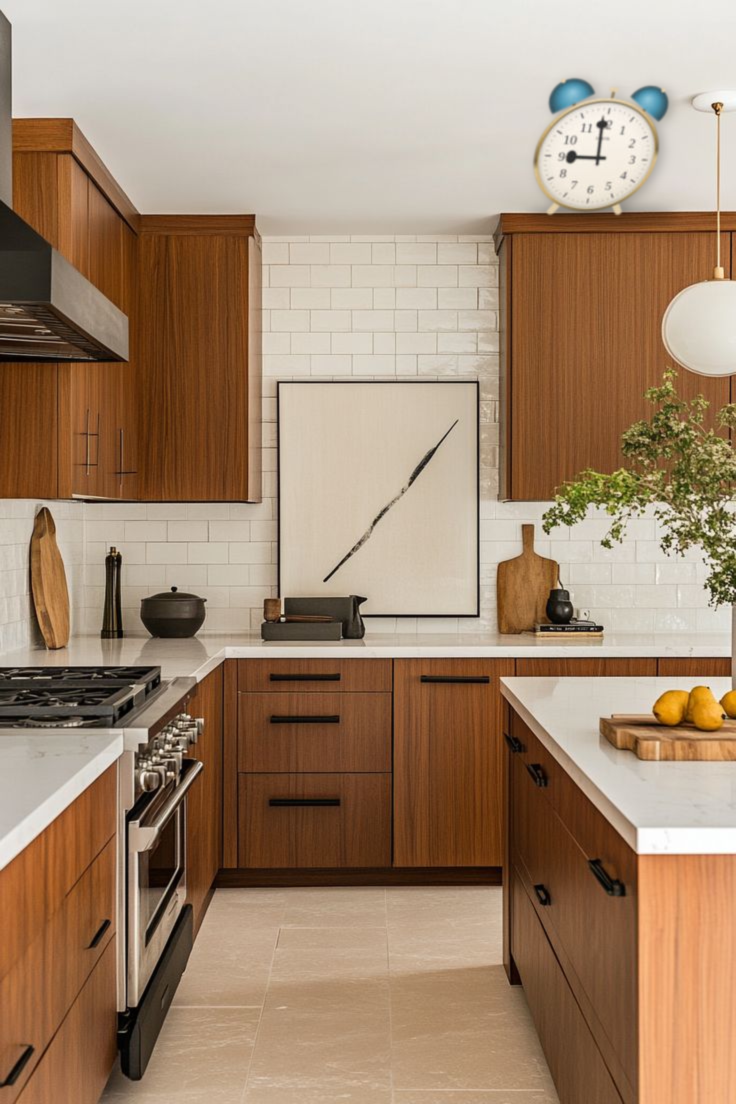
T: 8:59
